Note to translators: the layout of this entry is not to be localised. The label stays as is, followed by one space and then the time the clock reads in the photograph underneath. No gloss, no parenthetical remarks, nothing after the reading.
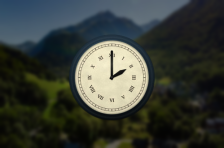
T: 2:00
